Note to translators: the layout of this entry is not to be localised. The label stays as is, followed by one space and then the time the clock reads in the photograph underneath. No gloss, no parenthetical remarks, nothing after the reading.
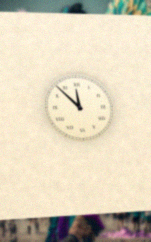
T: 11:53
